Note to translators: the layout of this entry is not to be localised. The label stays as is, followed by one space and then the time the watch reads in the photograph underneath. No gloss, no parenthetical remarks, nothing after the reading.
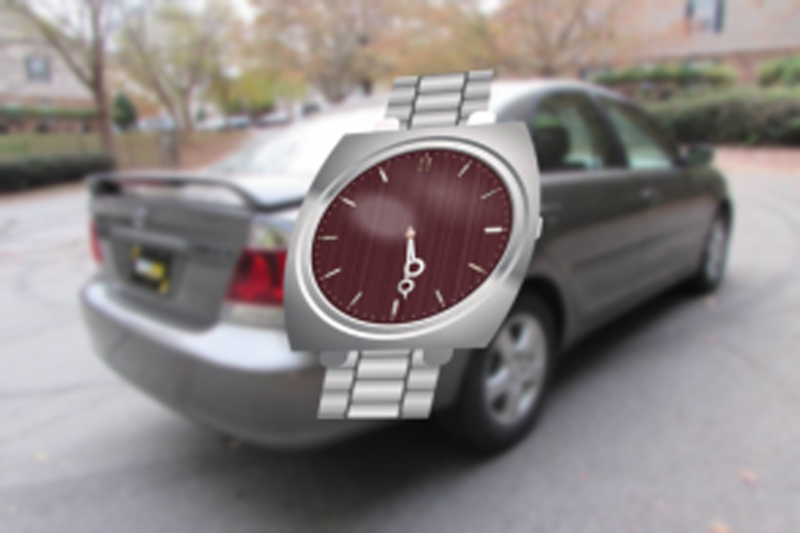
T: 5:29
